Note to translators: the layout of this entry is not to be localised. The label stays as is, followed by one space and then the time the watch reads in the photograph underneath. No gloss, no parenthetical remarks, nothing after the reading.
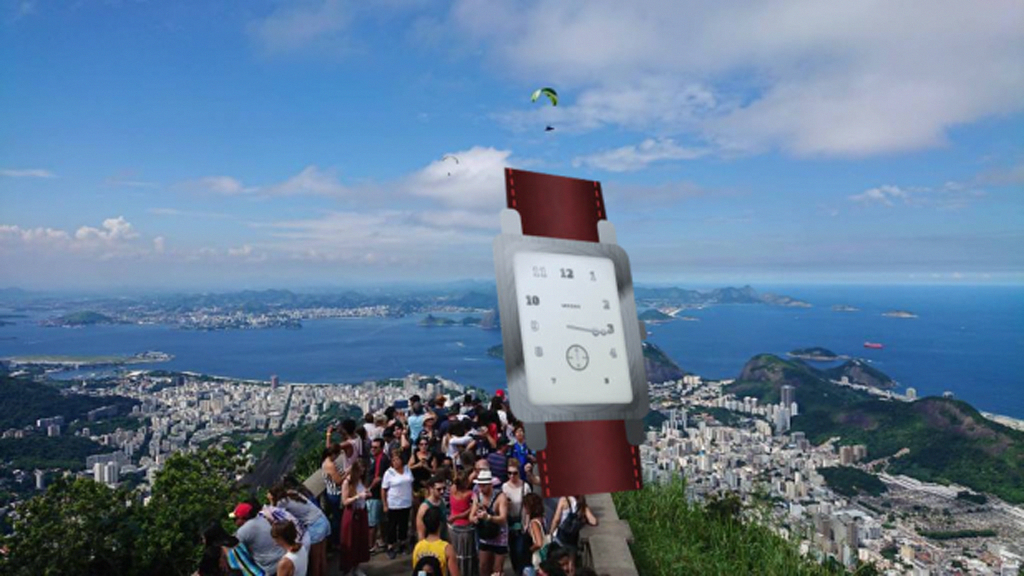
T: 3:16
